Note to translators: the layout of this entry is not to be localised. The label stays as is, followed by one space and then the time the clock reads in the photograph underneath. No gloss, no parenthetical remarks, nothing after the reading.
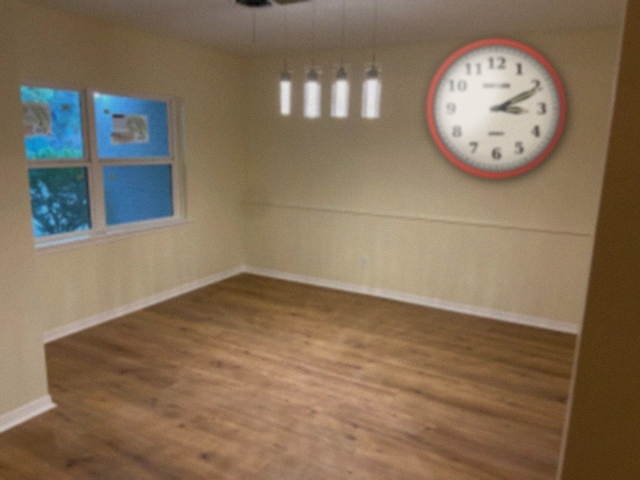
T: 3:11
